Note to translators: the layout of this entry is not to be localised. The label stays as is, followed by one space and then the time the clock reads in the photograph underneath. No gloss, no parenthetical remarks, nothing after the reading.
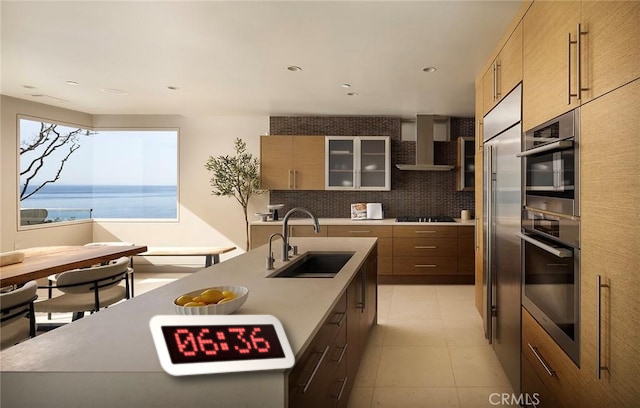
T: 6:36
